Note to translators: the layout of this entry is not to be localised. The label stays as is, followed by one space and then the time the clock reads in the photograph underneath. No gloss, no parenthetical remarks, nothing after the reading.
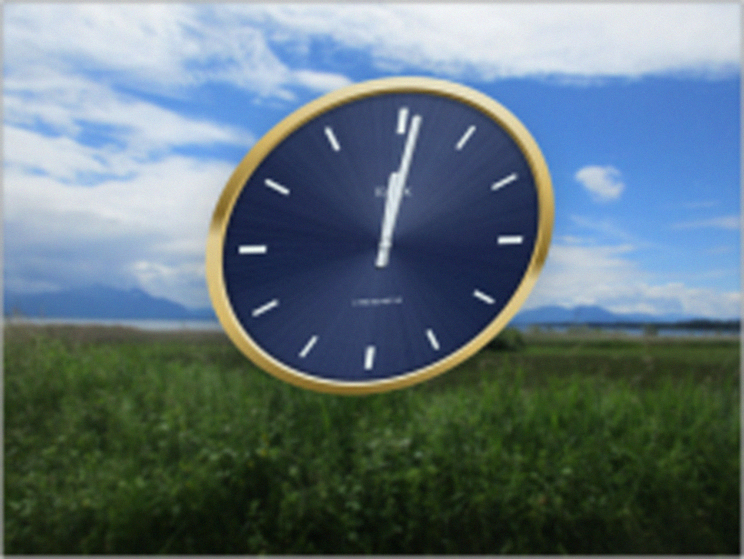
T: 12:01
